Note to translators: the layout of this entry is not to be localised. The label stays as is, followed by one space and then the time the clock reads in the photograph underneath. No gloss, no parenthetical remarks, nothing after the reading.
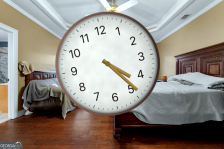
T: 4:24
